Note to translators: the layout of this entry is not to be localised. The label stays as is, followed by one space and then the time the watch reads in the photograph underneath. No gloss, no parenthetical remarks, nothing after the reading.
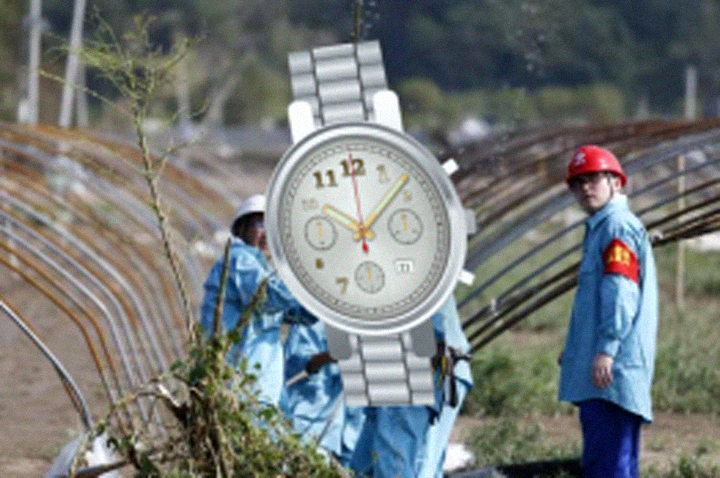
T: 10:08
